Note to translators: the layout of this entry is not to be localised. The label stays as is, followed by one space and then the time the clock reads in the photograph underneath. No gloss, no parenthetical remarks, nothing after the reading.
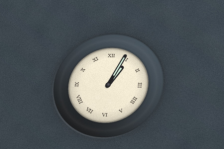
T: 1:04
